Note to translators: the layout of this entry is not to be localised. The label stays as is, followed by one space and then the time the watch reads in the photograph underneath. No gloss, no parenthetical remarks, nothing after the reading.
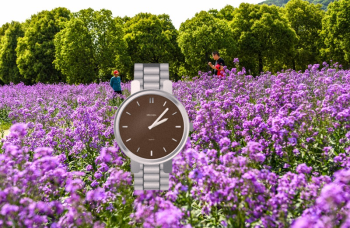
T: 2:07
